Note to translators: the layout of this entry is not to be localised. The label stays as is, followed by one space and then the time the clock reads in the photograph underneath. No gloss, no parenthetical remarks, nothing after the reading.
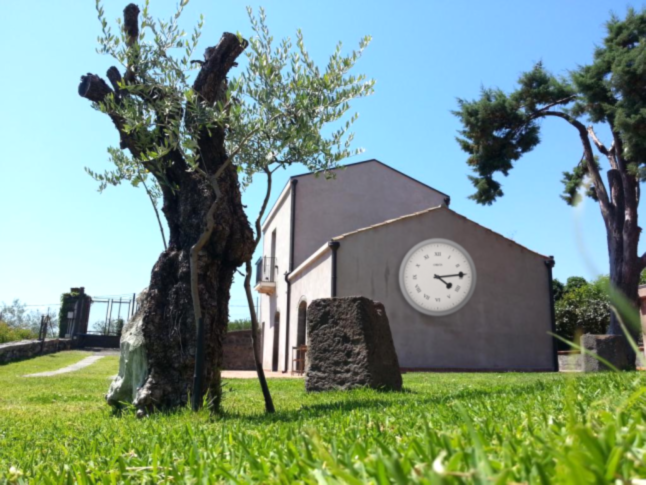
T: 4:14
